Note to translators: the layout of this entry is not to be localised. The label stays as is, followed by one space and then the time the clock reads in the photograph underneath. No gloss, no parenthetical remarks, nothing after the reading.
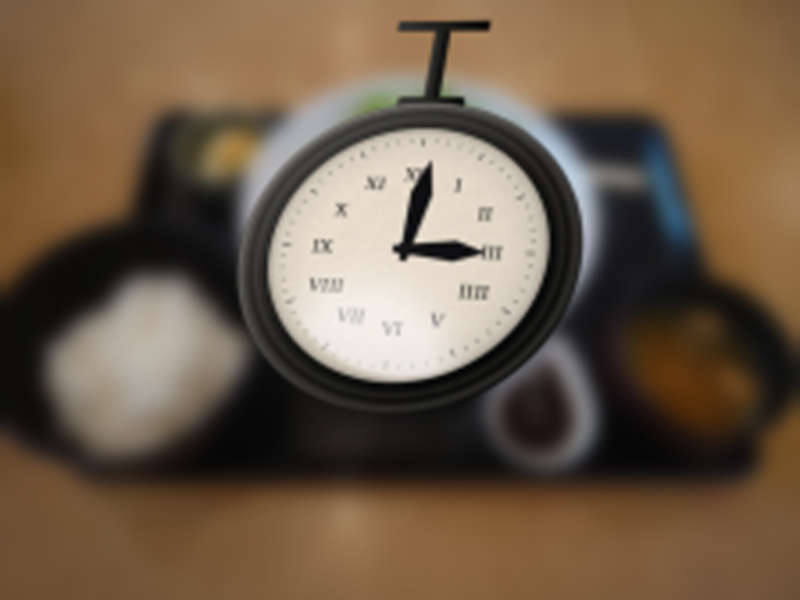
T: 3:01
